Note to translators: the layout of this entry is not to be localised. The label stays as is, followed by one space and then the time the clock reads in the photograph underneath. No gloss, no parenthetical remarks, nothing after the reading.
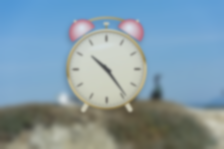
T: 10:24
